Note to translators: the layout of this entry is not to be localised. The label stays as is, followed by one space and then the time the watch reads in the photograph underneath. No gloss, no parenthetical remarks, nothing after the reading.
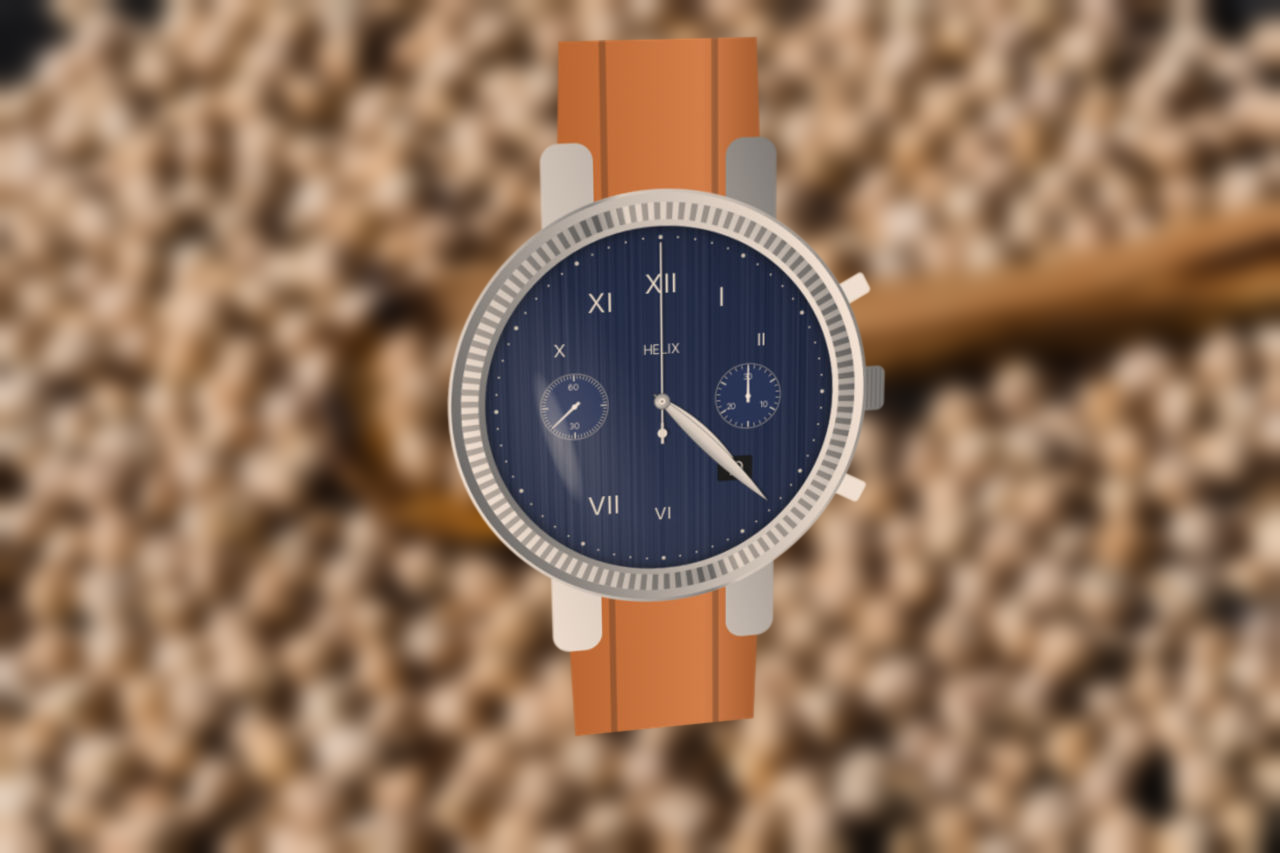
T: 4:22:38
